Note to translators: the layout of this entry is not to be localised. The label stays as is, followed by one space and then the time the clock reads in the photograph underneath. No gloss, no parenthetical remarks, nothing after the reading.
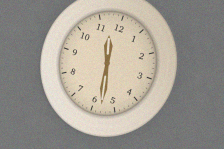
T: 11:28
